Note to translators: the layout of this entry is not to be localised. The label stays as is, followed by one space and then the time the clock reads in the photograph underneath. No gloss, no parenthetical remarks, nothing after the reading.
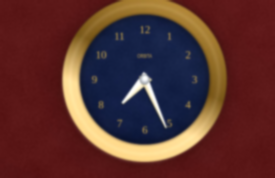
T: 7:26
